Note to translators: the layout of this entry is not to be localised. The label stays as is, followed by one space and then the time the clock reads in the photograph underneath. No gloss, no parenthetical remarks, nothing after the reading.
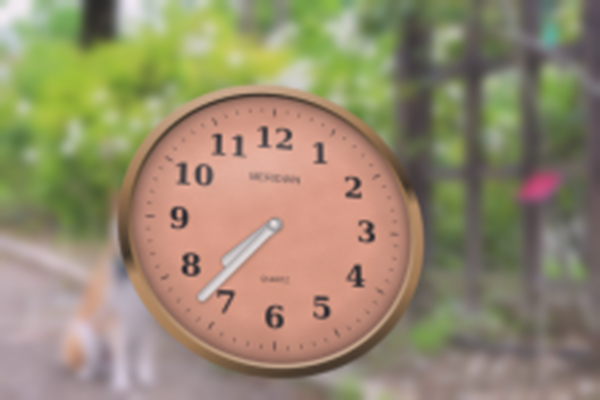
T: 7:37
